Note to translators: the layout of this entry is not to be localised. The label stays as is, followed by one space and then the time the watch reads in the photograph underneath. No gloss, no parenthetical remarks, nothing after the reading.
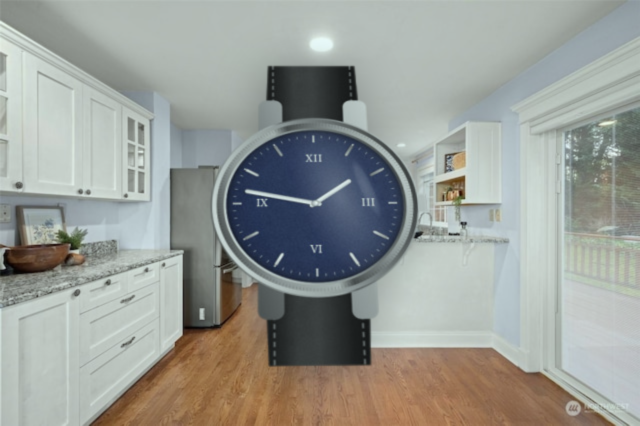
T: 1:47
